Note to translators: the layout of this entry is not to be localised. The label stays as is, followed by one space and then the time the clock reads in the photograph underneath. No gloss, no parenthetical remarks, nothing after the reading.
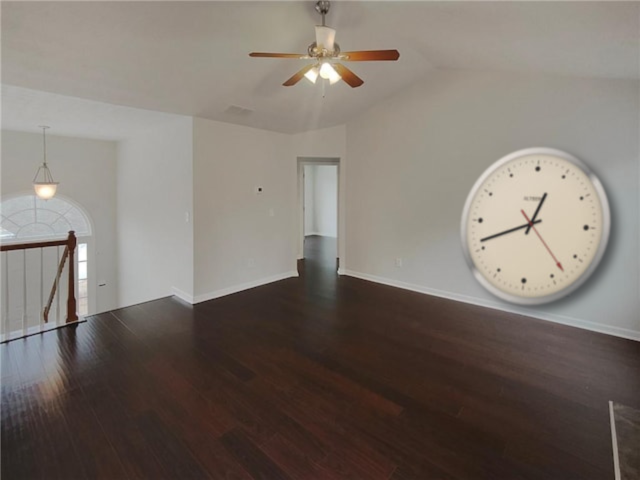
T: 12:41:23
